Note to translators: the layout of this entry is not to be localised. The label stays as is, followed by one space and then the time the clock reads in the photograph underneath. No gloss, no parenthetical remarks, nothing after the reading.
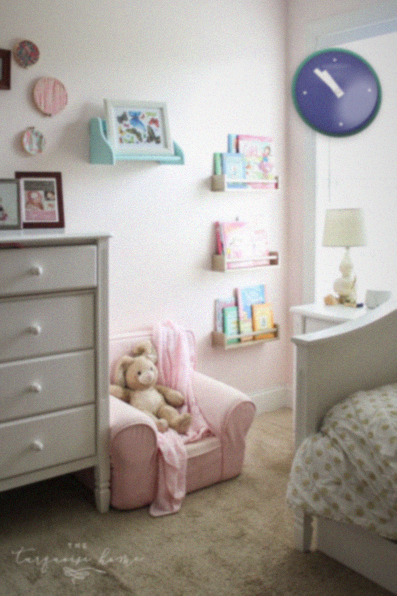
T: 10:53
